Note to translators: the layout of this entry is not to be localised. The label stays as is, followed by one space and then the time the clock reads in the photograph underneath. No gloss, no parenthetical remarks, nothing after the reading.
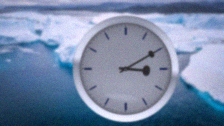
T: 3:10
